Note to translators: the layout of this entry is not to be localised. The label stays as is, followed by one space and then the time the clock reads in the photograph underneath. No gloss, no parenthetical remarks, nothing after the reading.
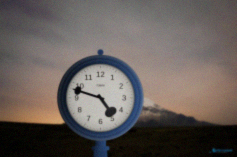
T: 4:48
